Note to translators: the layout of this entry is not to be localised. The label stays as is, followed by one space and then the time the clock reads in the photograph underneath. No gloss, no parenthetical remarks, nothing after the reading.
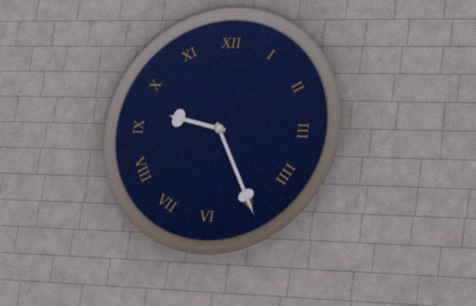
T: 9:25
